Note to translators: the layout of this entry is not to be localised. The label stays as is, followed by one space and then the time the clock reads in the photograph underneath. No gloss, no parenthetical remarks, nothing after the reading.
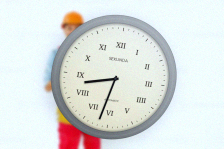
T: 8:32
